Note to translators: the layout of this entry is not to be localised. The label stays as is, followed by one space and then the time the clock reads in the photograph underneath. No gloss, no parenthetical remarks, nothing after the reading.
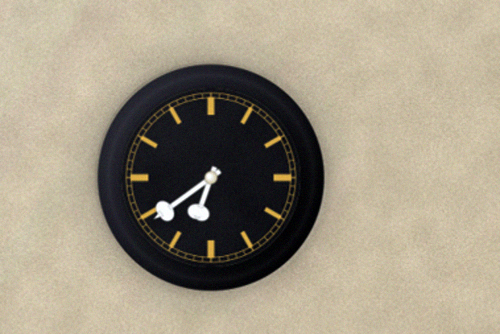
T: 6:39
